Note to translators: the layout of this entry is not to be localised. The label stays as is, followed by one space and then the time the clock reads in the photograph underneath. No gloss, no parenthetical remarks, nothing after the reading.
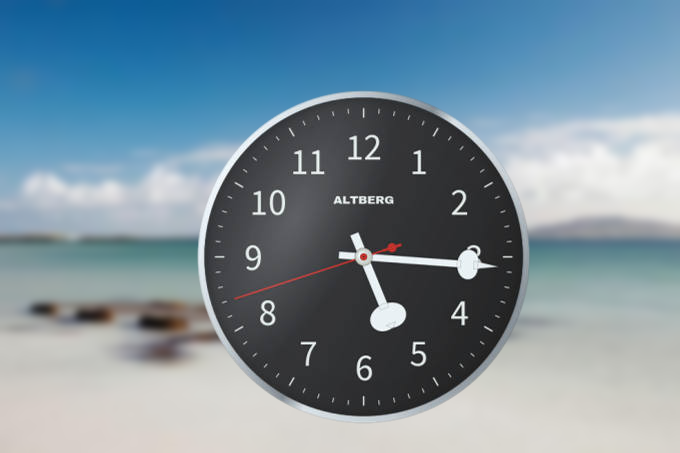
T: 5:15:42
